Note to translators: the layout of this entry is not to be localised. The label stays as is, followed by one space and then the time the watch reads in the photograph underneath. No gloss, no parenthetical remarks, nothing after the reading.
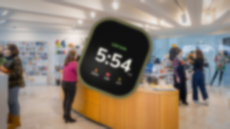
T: 5:54
